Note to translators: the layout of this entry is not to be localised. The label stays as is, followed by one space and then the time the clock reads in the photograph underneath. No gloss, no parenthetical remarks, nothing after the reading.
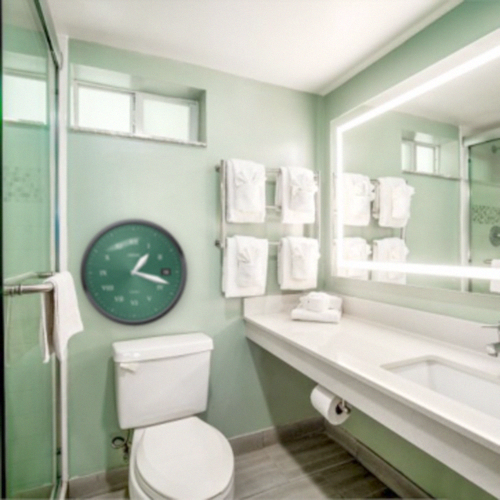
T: 1:18
